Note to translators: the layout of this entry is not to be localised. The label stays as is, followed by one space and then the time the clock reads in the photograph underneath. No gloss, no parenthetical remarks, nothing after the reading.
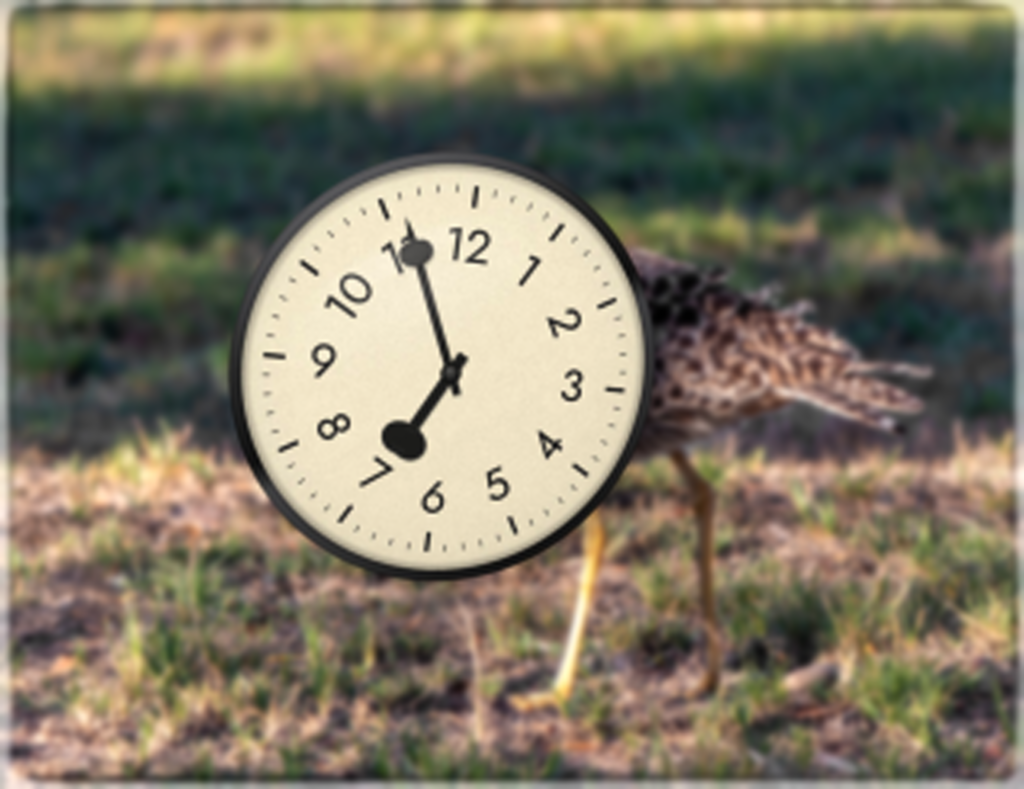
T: 6:56
